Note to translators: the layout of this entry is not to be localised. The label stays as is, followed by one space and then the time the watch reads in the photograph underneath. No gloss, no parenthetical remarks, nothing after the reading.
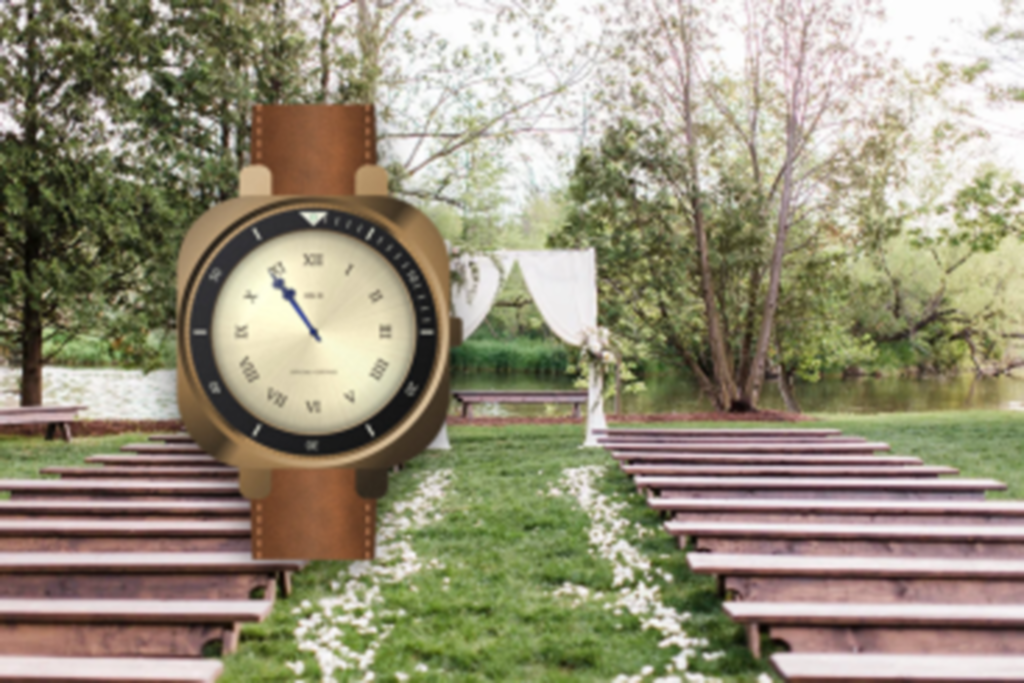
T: 10:54
